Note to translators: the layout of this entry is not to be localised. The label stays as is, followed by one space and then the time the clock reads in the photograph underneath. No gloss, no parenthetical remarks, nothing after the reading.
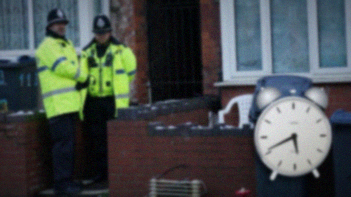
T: 5:41
